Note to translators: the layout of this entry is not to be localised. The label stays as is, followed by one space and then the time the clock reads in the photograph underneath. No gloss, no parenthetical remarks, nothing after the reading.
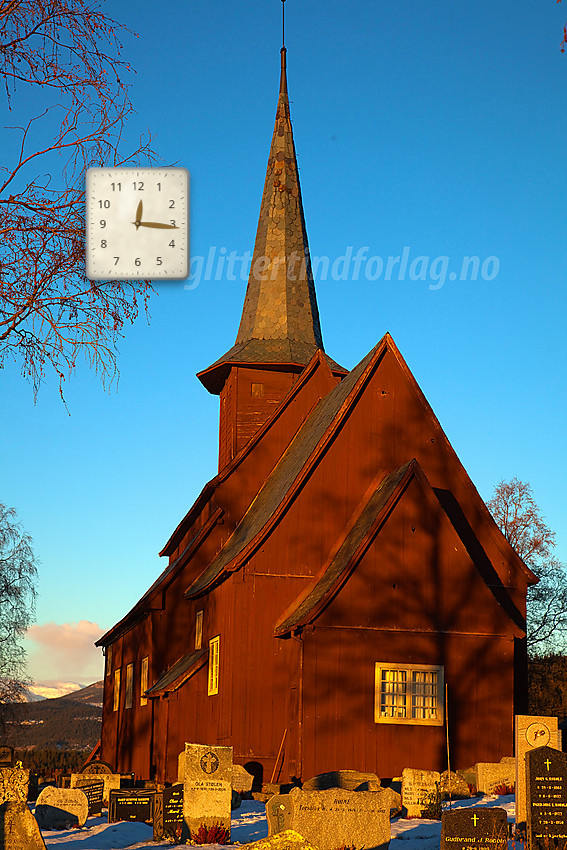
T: 12:16
